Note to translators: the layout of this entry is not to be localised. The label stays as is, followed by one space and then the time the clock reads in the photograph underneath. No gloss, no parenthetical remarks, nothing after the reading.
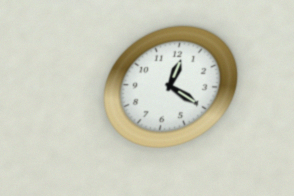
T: 12:20
